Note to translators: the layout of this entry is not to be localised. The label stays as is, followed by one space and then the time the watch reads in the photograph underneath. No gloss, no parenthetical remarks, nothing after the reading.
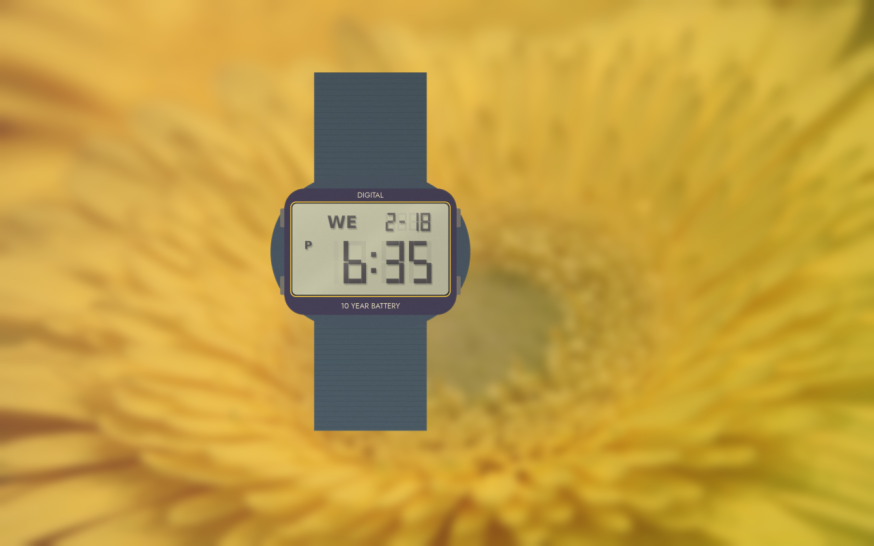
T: 6:35
